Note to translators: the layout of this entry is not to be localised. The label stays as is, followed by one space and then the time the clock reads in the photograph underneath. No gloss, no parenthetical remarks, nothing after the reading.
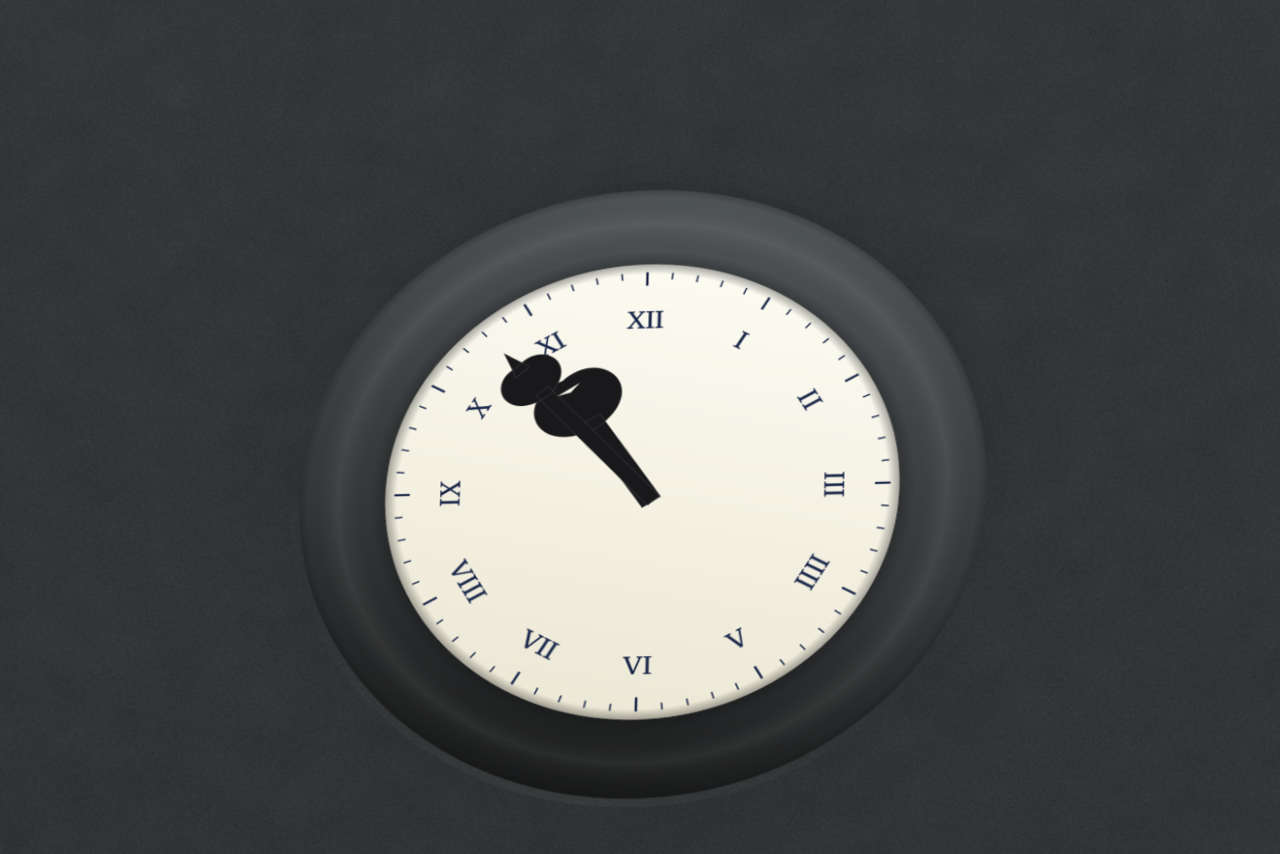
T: 10:53
